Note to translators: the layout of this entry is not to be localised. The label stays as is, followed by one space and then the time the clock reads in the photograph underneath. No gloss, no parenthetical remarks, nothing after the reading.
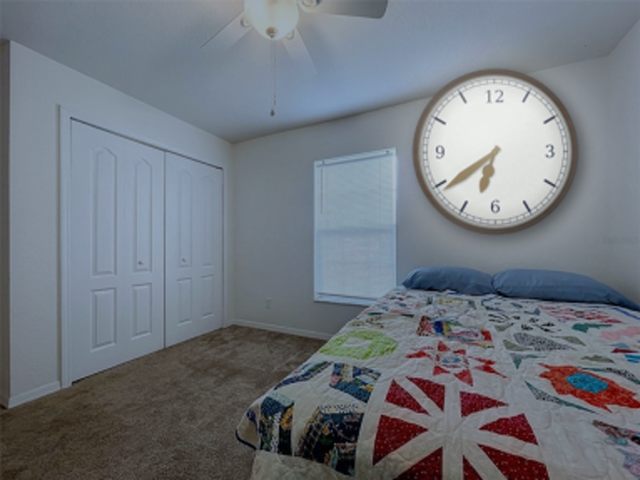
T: 6:39
